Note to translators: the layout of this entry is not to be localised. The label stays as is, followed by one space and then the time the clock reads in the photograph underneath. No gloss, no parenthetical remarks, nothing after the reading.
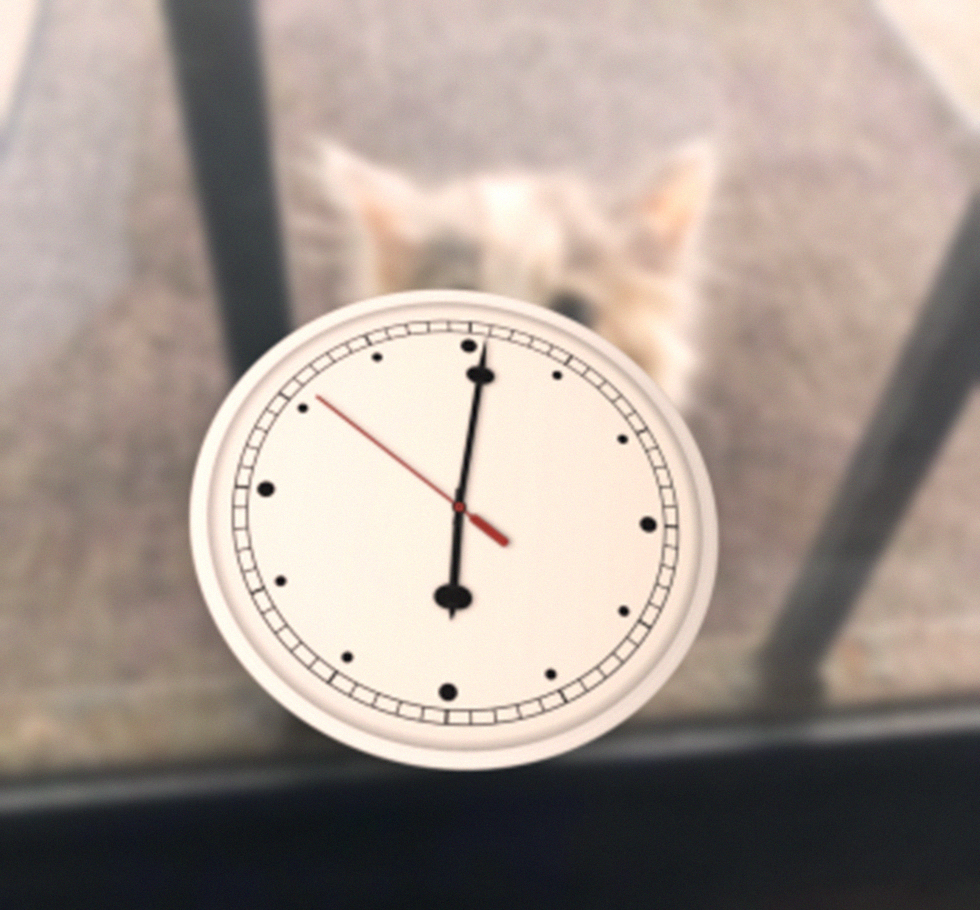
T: 6:00:51
